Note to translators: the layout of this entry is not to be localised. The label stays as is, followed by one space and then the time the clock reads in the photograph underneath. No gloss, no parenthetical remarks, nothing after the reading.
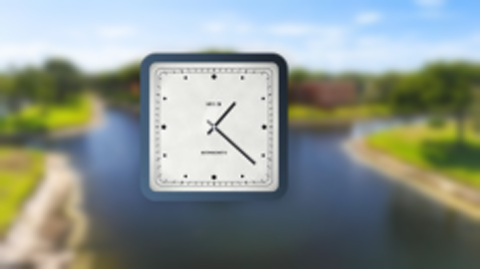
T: 1:22
